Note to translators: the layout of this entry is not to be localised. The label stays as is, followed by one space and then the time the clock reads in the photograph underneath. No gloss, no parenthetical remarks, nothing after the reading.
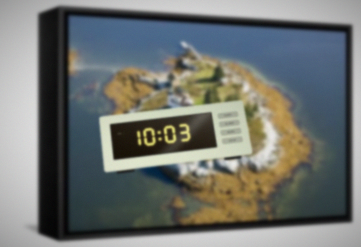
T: 10:03
